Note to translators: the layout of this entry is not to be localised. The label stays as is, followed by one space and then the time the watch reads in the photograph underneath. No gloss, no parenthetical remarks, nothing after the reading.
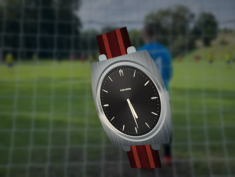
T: 5:29
